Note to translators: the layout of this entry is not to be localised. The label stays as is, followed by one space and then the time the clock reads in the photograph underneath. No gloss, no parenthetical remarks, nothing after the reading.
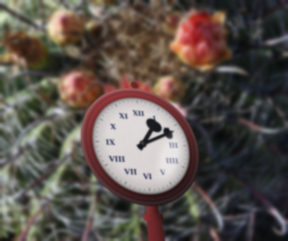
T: 1:11
